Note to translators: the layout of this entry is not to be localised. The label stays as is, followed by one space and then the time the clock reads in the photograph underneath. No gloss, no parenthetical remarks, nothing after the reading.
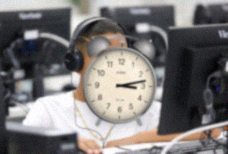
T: 3:13
